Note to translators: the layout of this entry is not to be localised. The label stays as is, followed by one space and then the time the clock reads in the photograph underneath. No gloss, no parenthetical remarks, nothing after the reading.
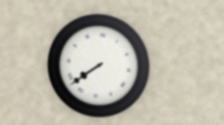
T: 7:38
